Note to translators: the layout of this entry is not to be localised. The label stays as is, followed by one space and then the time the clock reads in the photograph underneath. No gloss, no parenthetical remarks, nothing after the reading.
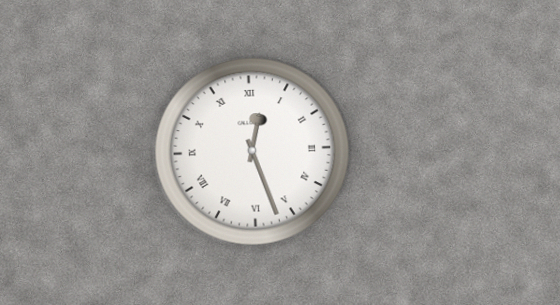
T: 12:27
